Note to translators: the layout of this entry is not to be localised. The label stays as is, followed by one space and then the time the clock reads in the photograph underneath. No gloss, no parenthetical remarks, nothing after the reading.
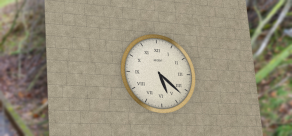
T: 5:22
